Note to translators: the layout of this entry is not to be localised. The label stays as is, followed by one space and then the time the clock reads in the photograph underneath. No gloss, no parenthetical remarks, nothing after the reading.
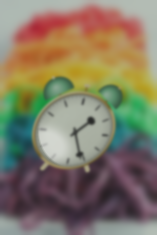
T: 1:26
